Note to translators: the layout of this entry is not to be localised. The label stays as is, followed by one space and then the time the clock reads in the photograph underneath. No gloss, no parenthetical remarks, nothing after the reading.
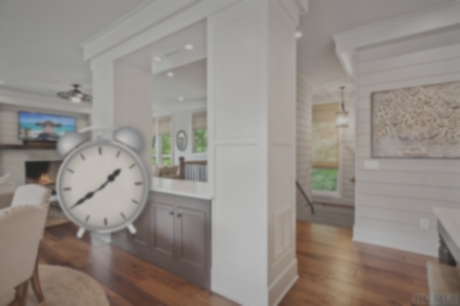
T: 1:40
